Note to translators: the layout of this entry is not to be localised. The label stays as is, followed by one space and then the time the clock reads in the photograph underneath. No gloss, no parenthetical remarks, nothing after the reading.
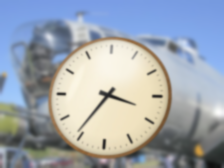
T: 3:36
